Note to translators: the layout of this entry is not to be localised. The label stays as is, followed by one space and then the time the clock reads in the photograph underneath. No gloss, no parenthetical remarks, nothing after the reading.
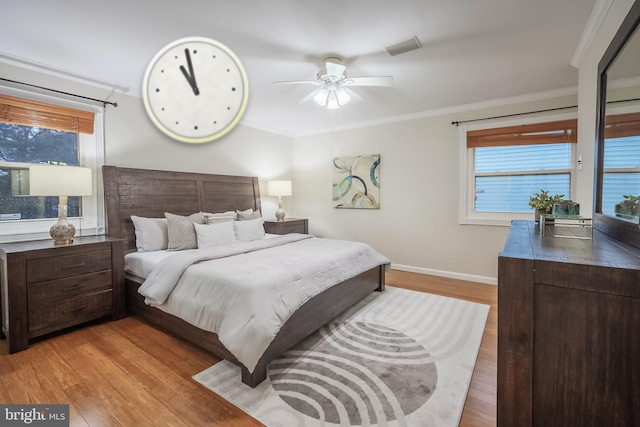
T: 10:58
